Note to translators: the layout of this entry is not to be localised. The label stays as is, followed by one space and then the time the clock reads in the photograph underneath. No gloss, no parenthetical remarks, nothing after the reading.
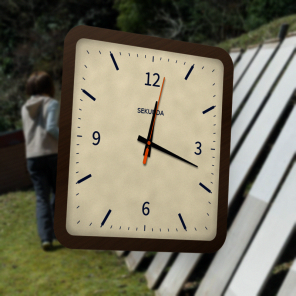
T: 12:18:02
